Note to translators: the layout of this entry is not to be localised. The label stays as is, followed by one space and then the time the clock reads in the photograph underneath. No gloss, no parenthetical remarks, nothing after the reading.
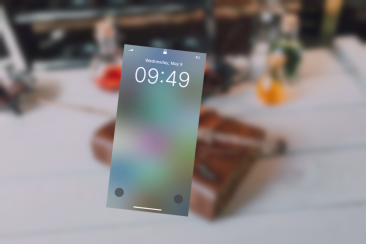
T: 9:49
